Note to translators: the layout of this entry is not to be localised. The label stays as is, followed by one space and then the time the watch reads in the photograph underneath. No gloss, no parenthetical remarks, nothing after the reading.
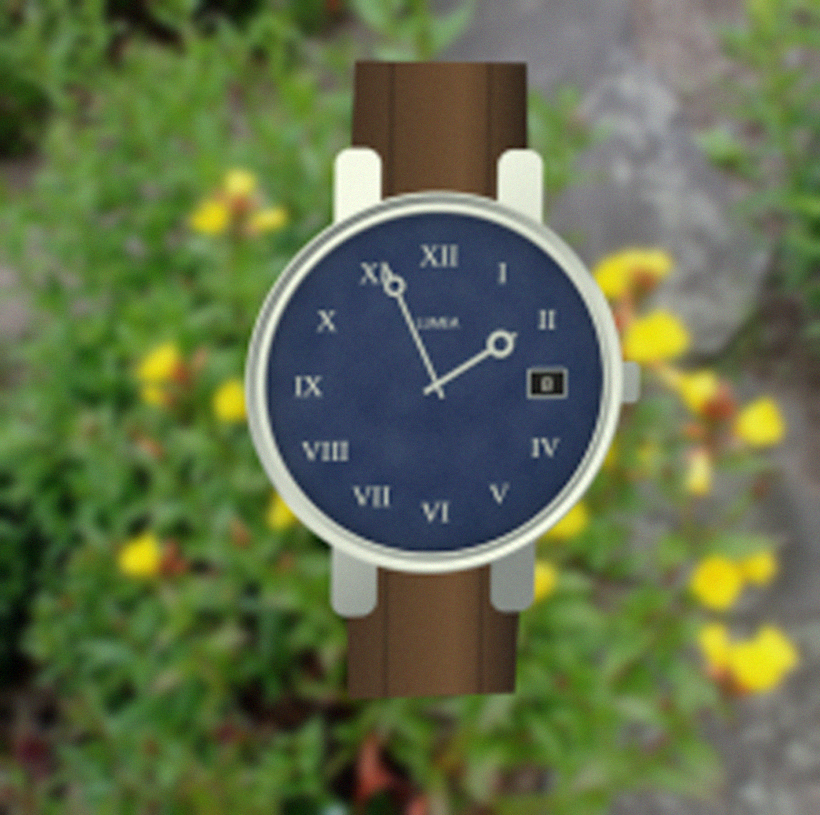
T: 1:56
